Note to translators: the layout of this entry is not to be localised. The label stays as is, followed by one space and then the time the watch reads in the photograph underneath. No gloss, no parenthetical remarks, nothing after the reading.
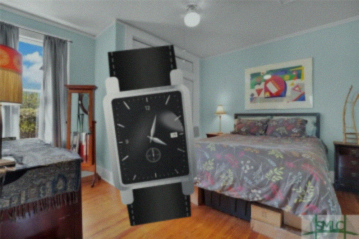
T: 4:03
